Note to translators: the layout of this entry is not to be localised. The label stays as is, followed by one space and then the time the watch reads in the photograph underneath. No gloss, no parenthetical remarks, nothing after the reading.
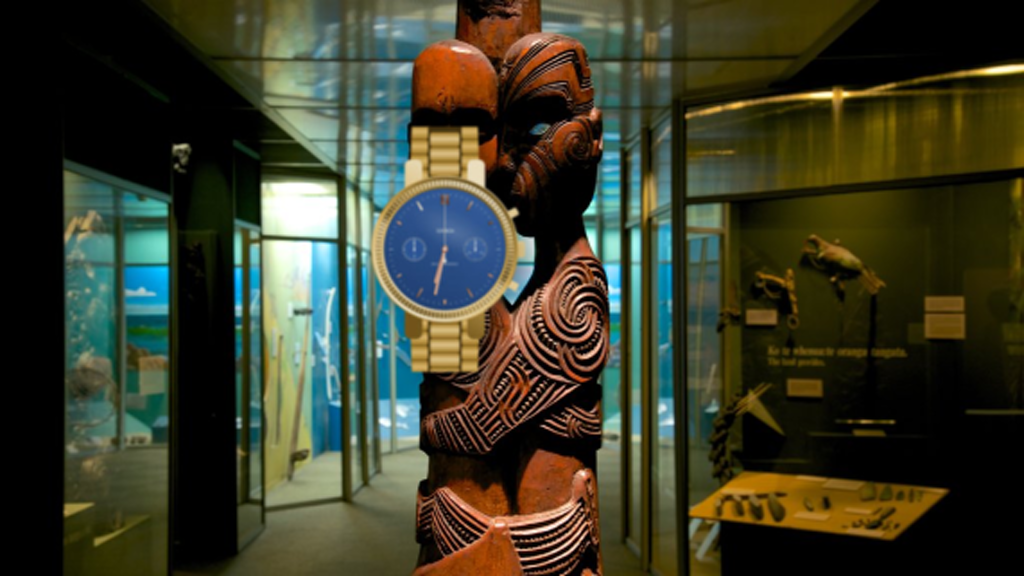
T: 6:32
